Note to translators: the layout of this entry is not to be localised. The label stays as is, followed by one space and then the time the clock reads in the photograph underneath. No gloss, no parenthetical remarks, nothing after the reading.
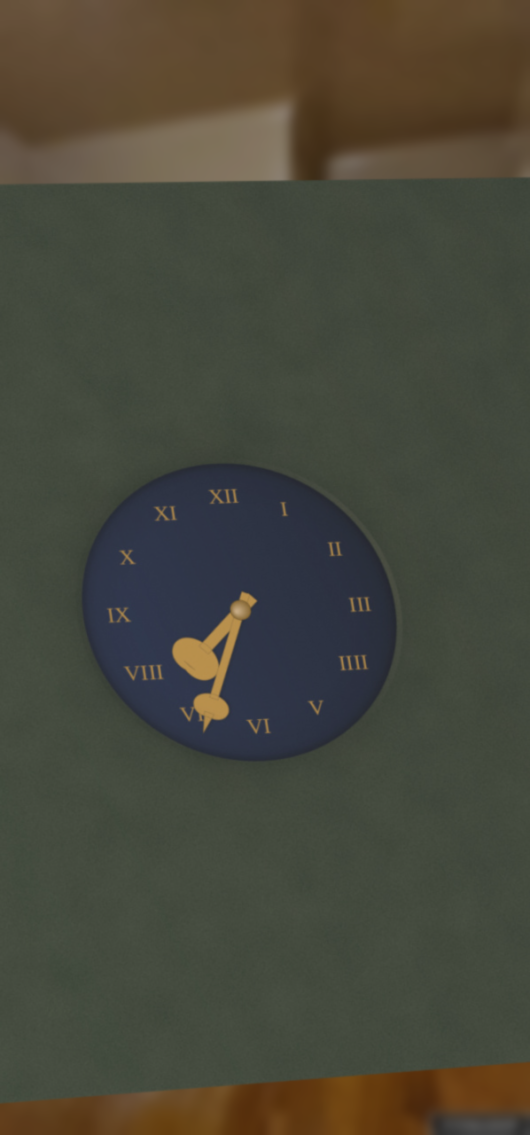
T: 7:34
